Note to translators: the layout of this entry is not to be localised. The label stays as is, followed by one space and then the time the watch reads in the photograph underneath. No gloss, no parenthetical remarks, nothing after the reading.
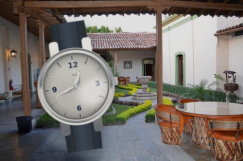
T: 12:42
